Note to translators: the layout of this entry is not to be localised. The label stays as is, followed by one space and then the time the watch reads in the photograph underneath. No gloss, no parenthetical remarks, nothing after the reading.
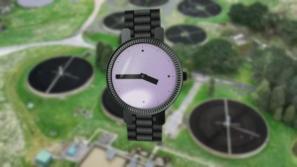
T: 3:45
